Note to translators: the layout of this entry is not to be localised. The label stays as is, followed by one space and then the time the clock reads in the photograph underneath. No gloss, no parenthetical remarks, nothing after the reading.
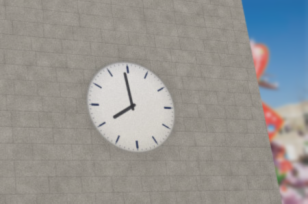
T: 7:59
